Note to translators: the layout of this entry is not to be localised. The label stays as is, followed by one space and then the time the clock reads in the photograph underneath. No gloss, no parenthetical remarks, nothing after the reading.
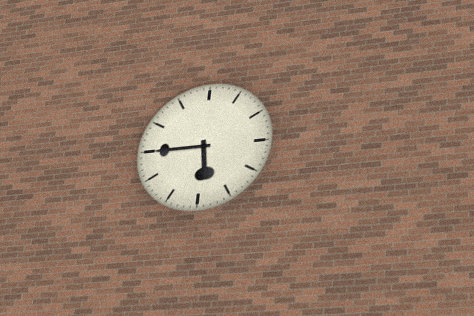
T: 5:45
